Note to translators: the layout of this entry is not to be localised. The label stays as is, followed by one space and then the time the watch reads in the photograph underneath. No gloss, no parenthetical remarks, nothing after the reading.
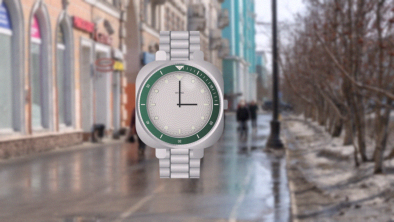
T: 3:00
